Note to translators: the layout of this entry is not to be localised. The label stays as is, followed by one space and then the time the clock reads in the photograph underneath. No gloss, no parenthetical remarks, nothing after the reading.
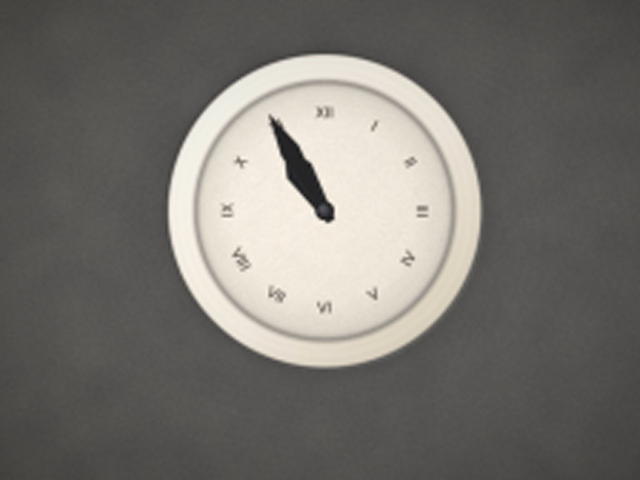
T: 10:55
